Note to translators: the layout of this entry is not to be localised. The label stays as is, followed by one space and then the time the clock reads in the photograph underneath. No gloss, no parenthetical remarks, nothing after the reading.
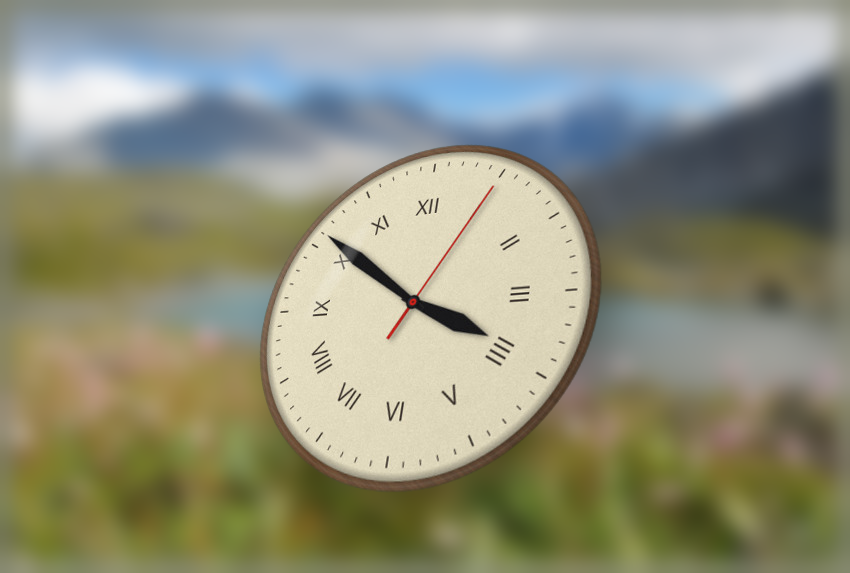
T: 3:51:05
